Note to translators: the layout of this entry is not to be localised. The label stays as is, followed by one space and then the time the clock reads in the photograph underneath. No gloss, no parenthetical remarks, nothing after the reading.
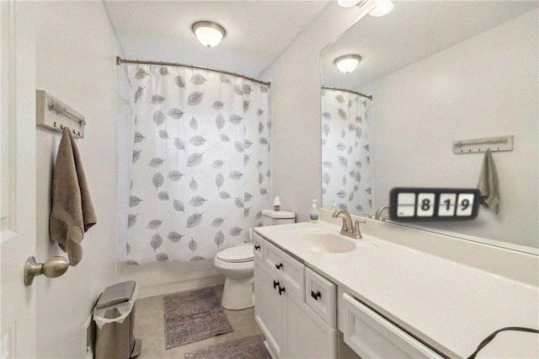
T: 8:19
